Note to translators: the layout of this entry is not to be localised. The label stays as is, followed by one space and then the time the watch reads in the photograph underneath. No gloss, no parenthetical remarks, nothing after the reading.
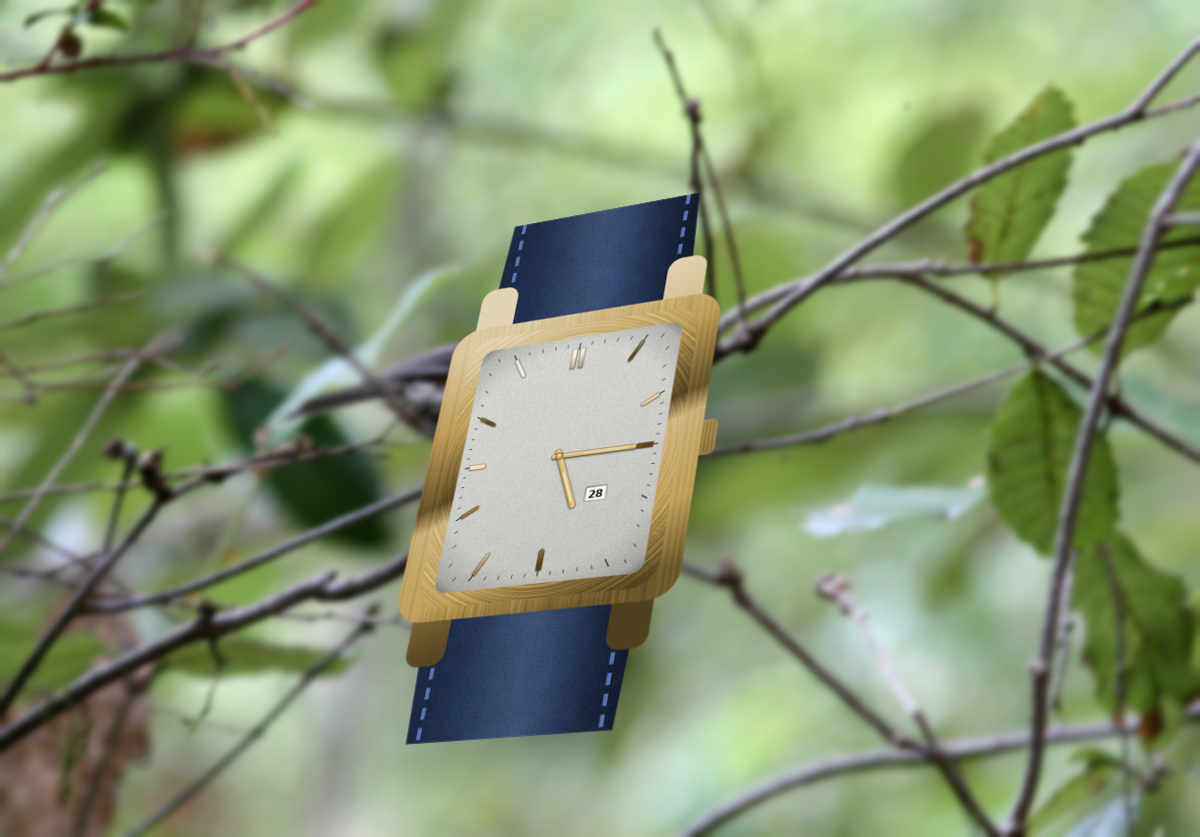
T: 5:15
